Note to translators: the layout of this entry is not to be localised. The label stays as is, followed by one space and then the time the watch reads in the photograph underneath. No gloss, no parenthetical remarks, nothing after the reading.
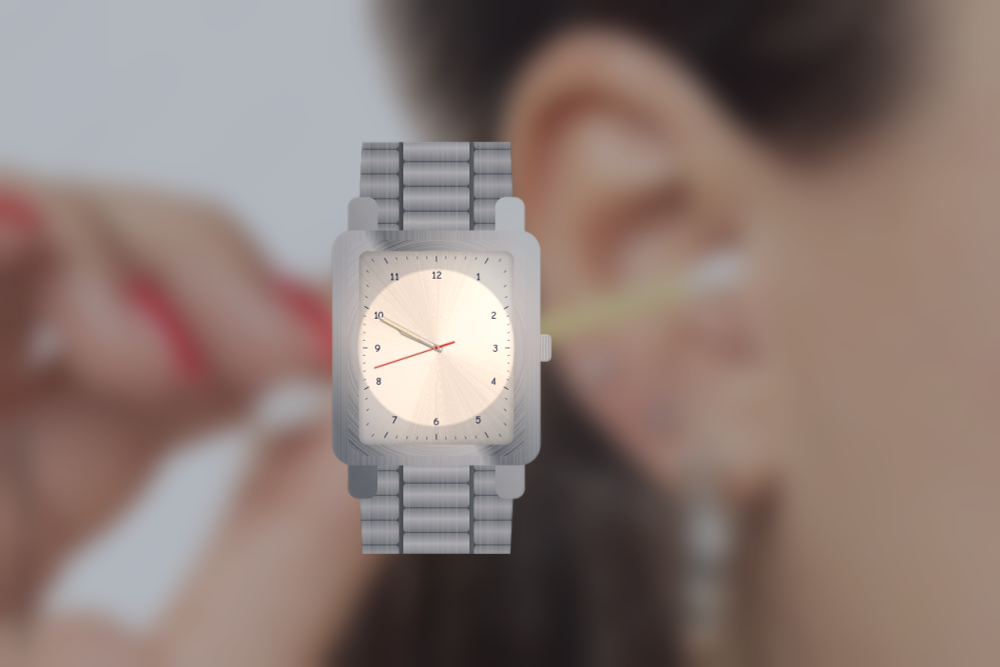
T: 9:49:42
